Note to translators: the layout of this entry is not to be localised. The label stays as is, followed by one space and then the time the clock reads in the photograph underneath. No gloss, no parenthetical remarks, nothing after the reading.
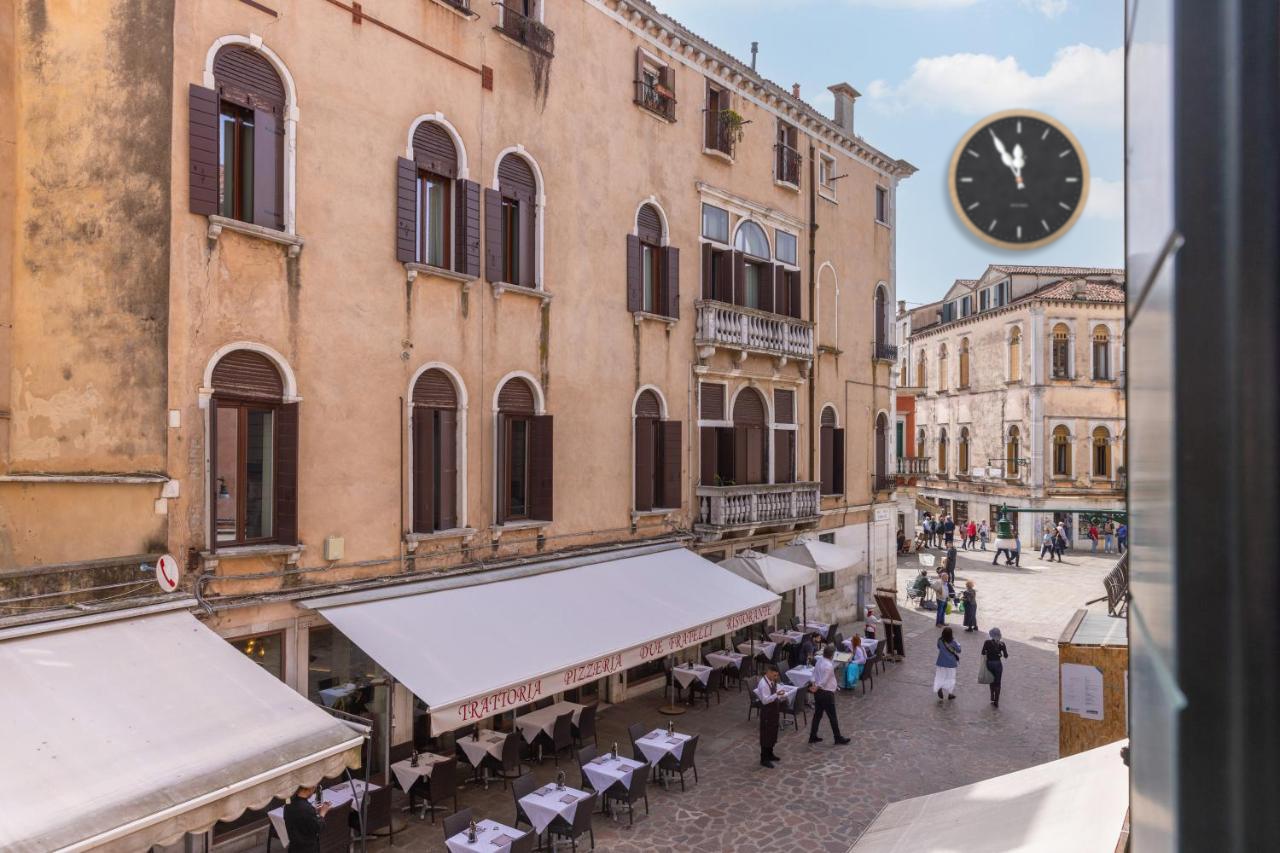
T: 11:55
